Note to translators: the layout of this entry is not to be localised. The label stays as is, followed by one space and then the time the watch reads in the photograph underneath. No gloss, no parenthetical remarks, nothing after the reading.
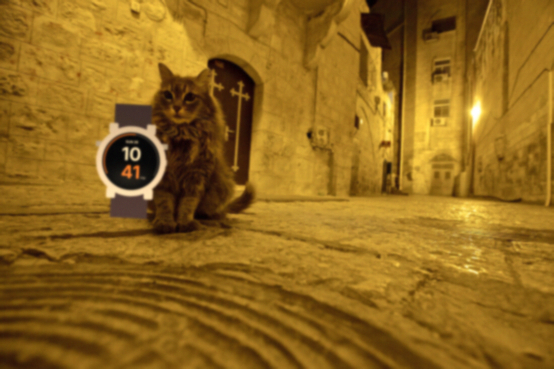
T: 10:41
